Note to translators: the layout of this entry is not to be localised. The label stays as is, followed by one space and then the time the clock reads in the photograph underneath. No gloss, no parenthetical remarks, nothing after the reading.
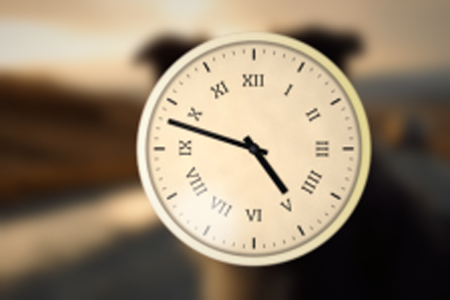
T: 4:48
